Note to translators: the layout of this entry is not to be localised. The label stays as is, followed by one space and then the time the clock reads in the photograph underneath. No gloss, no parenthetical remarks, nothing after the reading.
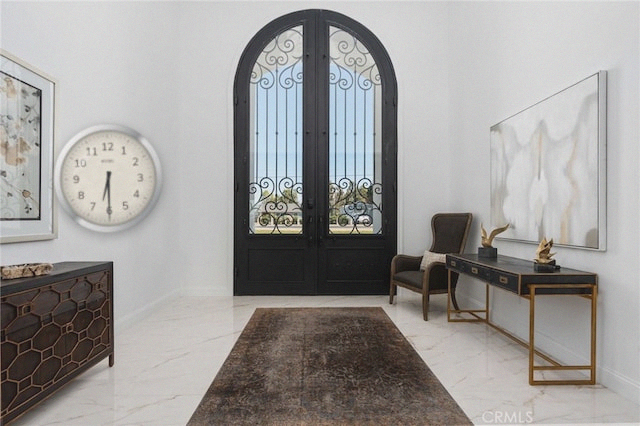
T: 6:30
